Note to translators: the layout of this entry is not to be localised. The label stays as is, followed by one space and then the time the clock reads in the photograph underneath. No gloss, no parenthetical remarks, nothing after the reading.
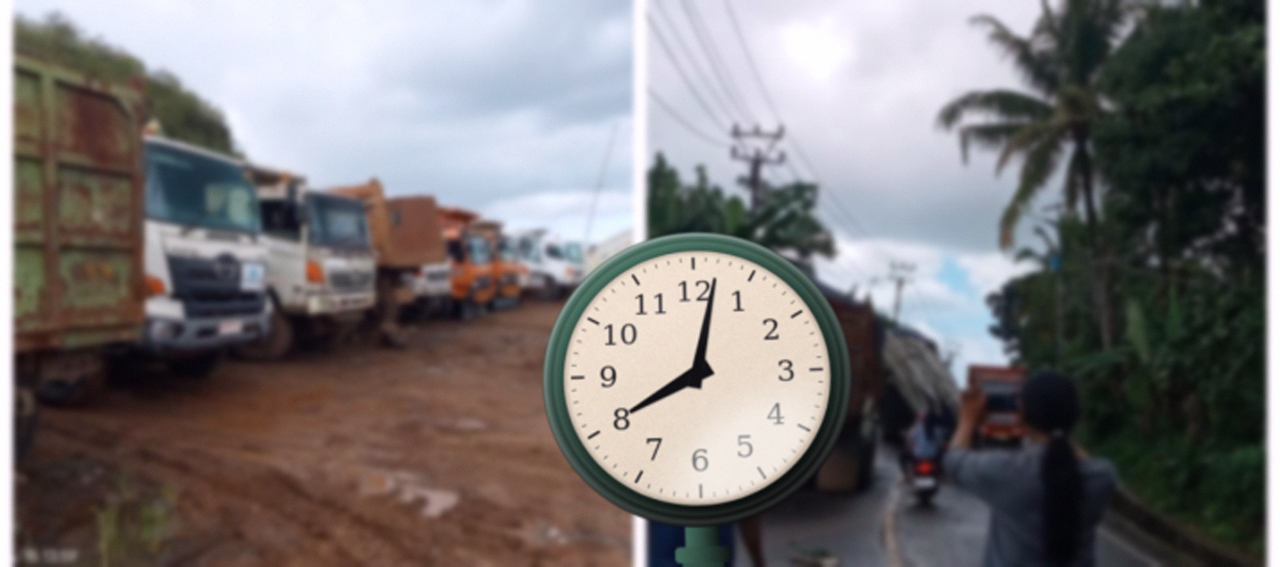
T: 8:02
